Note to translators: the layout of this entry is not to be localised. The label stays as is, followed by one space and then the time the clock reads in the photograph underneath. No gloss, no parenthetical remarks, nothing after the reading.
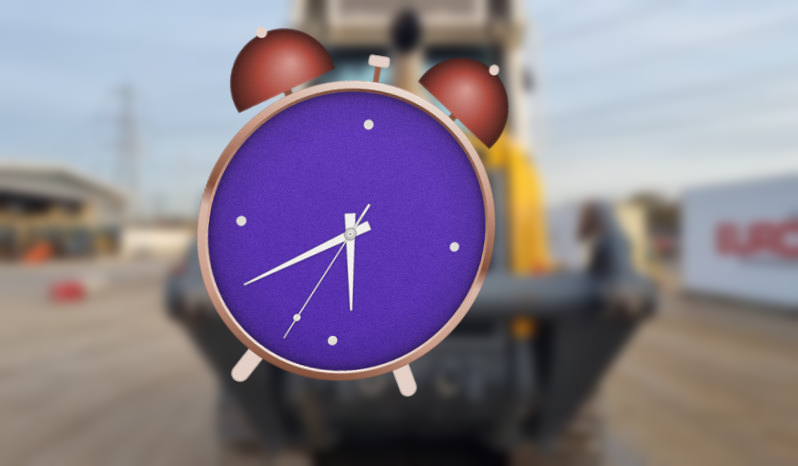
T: 5:39:34
